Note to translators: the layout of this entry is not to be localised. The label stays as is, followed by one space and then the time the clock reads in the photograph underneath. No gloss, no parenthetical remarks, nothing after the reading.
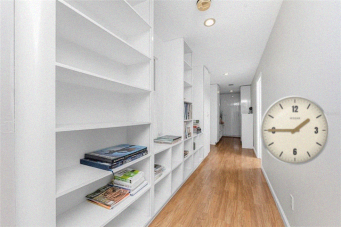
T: 1:45
